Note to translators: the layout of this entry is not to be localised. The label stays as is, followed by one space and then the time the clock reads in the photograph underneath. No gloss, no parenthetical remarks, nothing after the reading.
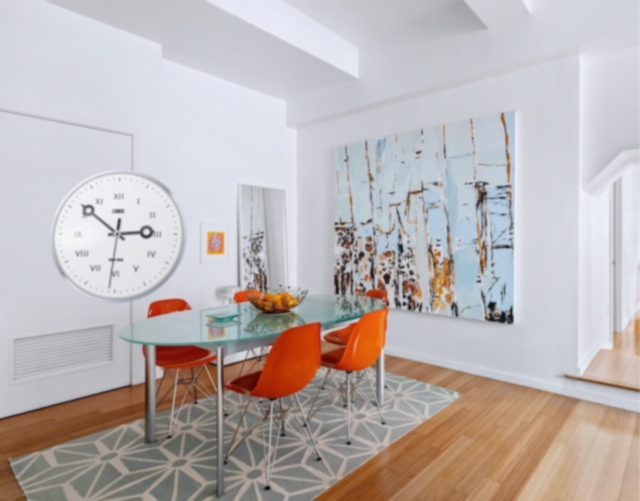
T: 2:51:31
